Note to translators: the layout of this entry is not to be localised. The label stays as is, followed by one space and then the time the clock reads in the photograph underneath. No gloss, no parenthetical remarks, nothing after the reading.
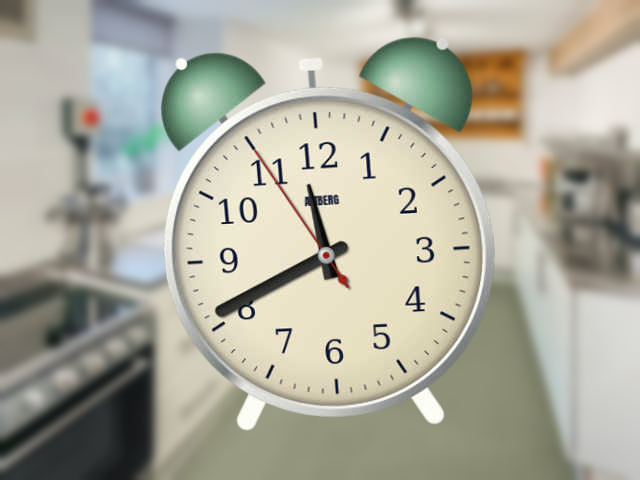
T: 11:40:55
